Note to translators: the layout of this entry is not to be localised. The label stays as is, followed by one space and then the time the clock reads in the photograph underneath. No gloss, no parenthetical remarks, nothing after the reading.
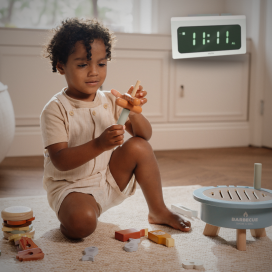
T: 11:11
